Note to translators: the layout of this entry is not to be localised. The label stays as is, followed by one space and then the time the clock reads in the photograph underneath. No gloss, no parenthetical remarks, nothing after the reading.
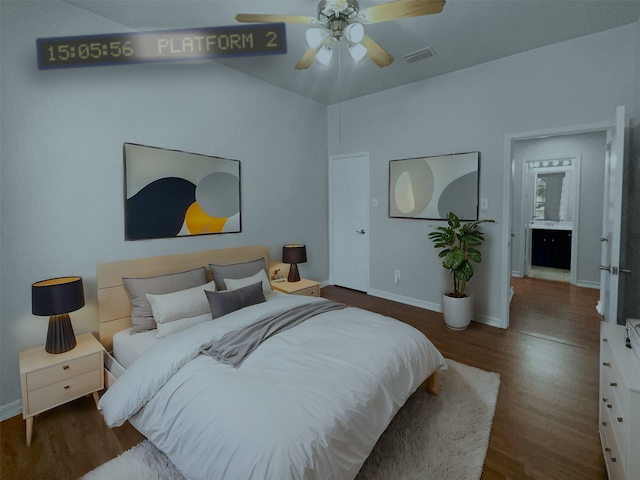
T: 15:05:56
